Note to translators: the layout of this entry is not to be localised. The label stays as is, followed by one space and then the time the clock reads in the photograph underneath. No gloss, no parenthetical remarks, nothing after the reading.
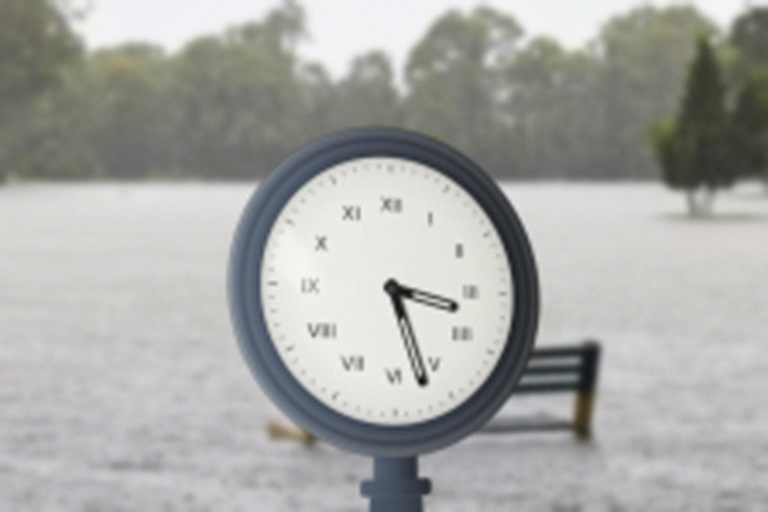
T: 3:27
